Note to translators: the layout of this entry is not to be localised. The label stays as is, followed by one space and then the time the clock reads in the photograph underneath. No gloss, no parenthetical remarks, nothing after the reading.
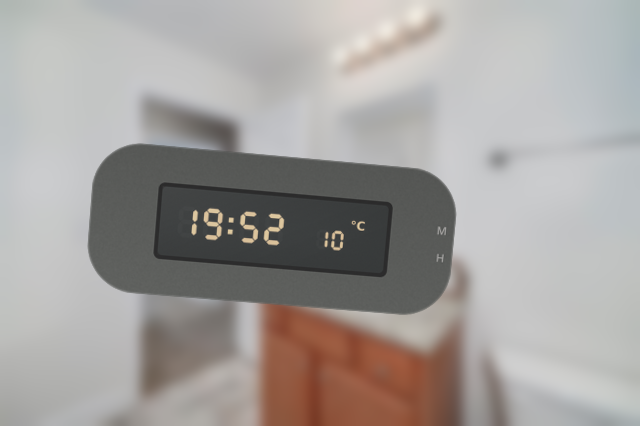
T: 19:52
